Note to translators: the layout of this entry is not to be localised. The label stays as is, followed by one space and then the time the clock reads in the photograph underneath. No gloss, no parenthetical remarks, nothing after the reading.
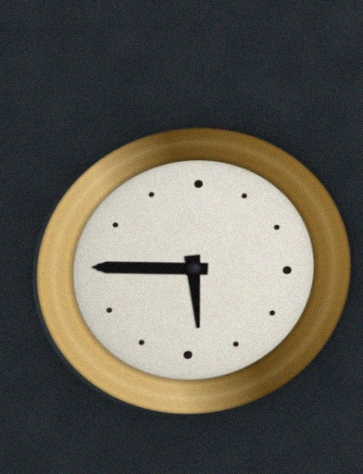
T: 5:45
